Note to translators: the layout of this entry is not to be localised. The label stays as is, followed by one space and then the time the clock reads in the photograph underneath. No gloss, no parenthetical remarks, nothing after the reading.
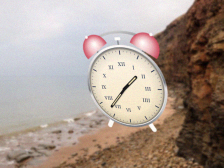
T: 1:37
